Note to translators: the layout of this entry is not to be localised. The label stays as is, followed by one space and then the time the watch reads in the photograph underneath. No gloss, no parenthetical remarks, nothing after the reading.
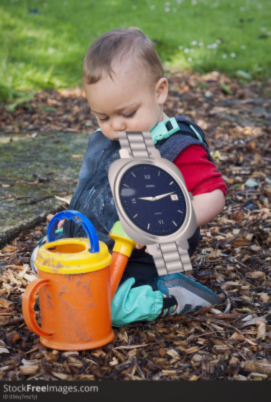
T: 9:13
